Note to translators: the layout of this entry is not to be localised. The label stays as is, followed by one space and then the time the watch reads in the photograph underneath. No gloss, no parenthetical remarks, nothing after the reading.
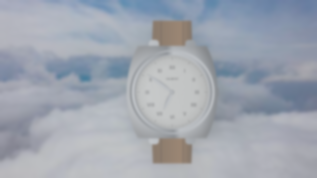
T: 6:51
